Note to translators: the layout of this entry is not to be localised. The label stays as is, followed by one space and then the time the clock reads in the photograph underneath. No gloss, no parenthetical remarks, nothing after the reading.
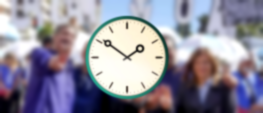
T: 1:51
